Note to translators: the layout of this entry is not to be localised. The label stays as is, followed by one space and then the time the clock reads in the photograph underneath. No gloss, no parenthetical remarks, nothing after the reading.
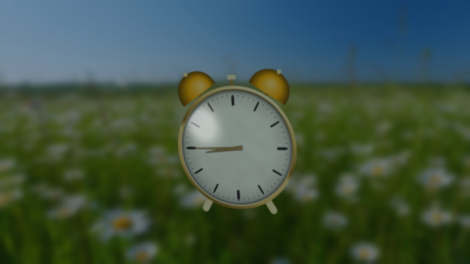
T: 8:45
